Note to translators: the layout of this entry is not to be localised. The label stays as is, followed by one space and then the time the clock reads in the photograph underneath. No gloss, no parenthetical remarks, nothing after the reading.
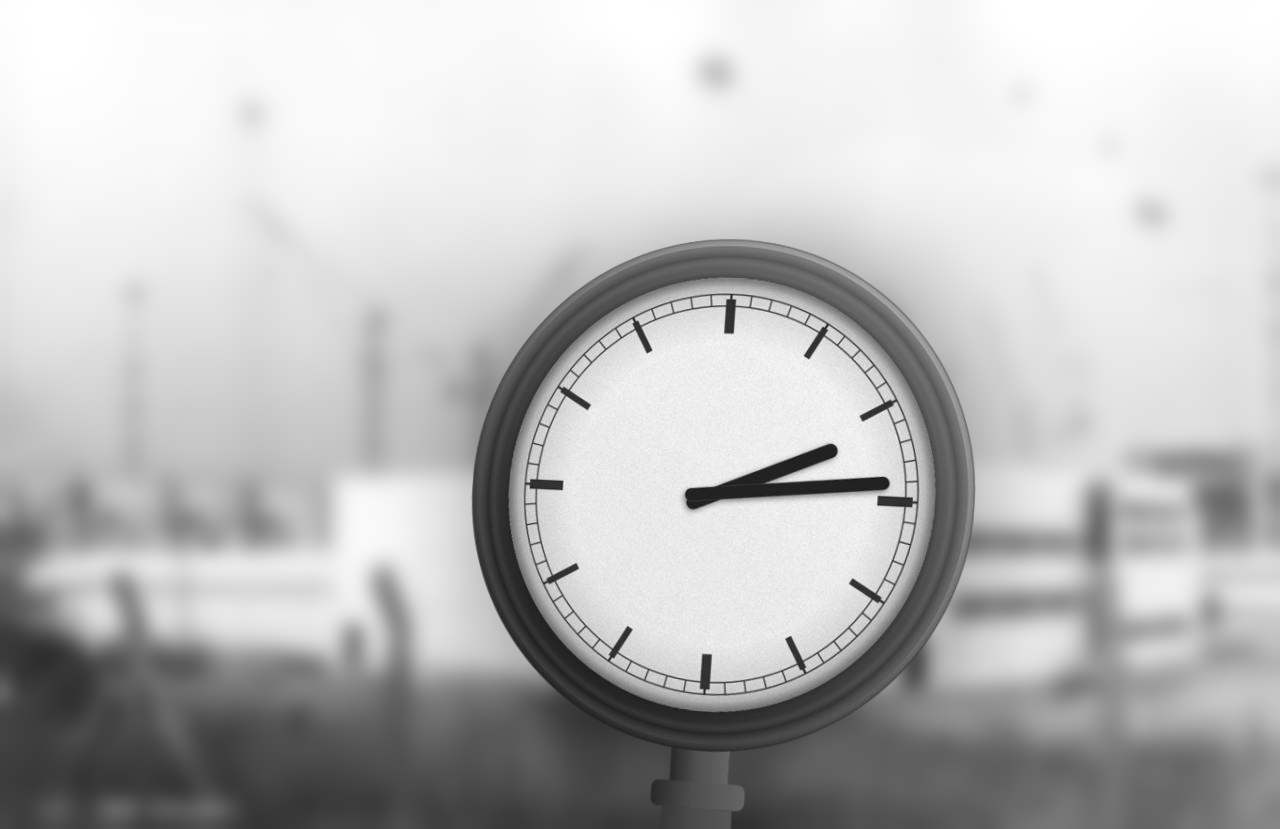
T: 2:14
